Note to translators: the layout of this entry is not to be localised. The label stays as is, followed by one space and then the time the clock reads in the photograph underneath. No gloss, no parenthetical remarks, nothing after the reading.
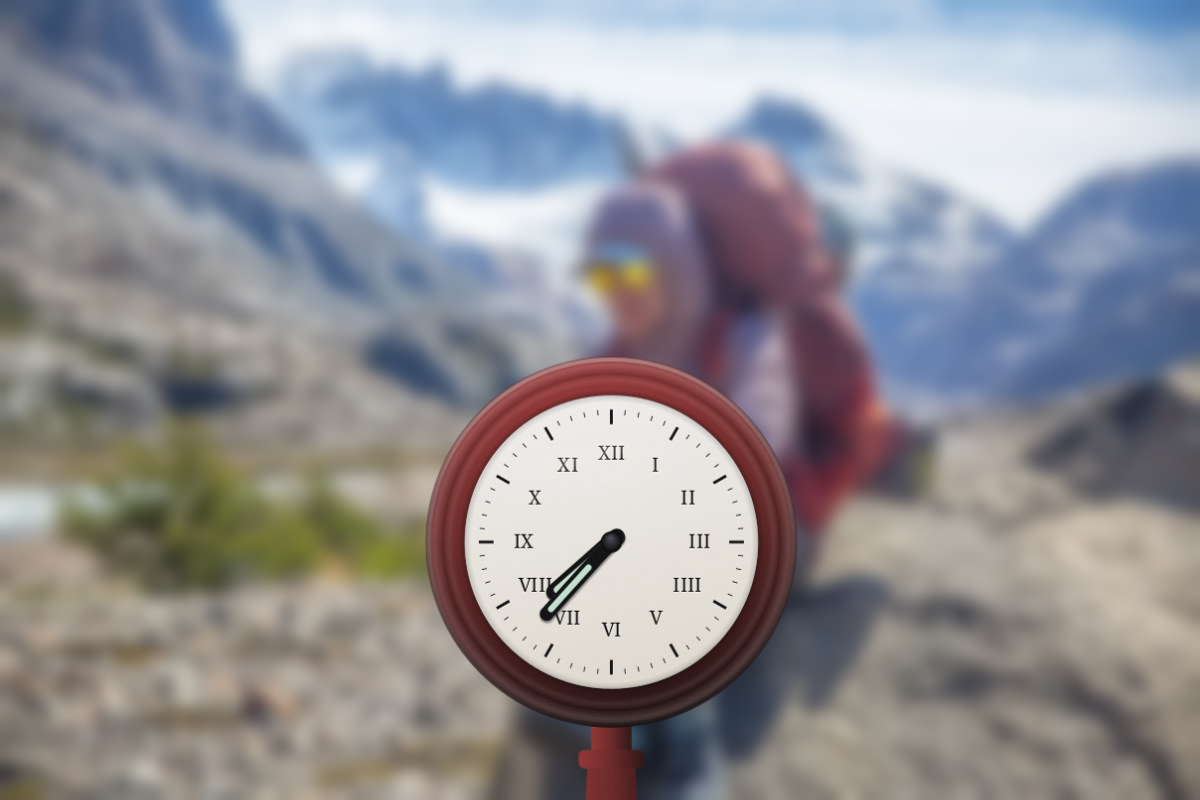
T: 7:37
